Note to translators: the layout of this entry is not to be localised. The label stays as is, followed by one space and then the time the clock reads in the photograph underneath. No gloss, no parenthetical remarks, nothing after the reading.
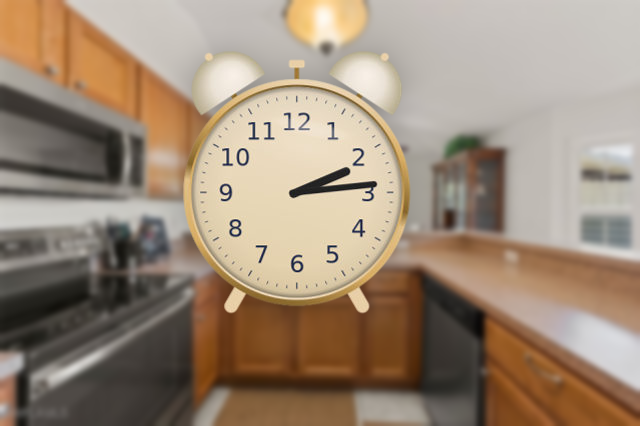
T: 2:14
